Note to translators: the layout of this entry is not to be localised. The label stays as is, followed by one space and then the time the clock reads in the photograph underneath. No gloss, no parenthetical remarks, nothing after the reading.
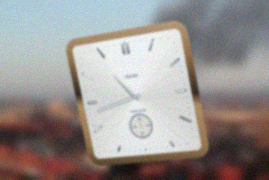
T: 10:43
